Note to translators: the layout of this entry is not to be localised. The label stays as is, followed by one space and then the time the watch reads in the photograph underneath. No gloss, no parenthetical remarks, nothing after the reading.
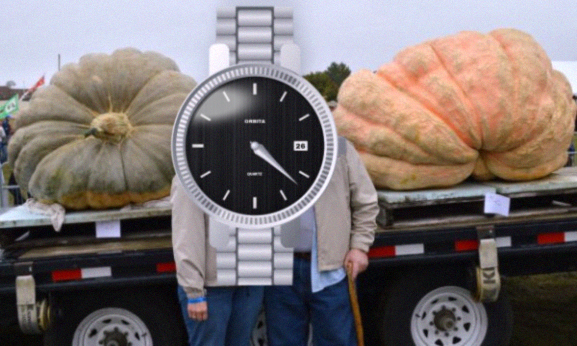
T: 4:22
